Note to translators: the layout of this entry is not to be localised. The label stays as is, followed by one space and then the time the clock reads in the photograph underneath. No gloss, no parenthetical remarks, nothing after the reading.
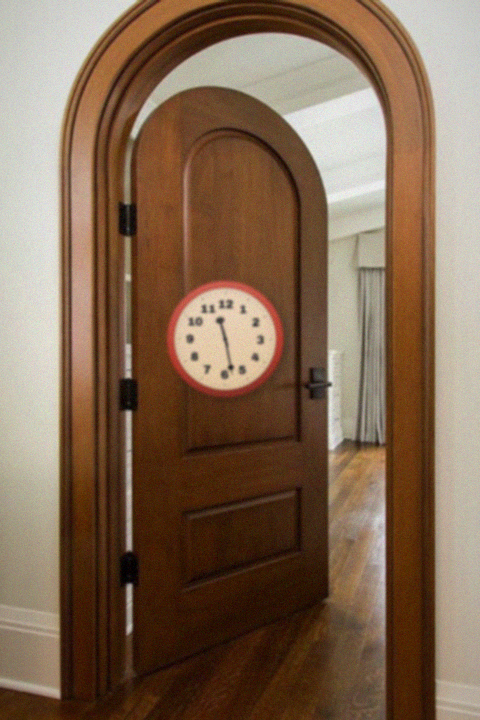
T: 11:28
